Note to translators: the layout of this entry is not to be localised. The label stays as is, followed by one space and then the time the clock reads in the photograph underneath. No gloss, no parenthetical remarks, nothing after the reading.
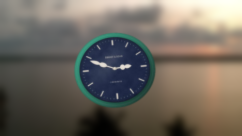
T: 2:49
